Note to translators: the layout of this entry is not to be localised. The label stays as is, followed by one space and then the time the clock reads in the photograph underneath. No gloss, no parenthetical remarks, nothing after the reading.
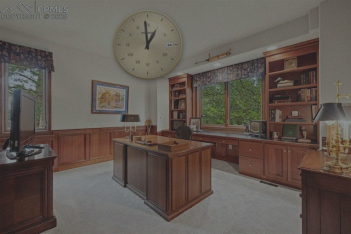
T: 12:59
